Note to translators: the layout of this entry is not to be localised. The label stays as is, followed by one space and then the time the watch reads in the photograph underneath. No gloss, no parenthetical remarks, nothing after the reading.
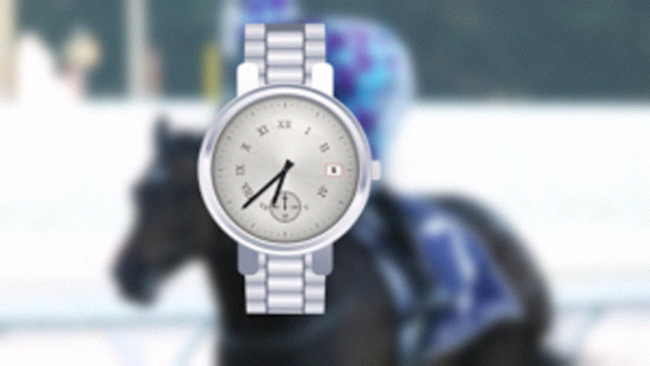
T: 6:38
